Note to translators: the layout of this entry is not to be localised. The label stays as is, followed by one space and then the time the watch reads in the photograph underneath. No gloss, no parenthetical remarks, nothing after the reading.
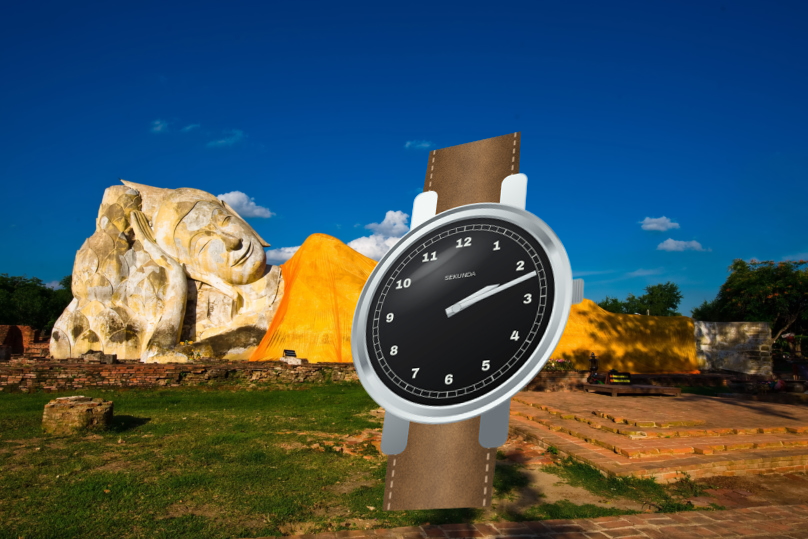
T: 2:12
